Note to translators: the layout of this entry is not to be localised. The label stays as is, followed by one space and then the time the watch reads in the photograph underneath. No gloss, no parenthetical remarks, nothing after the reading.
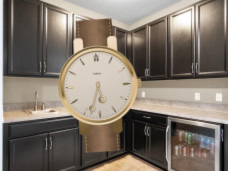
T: 5:33
